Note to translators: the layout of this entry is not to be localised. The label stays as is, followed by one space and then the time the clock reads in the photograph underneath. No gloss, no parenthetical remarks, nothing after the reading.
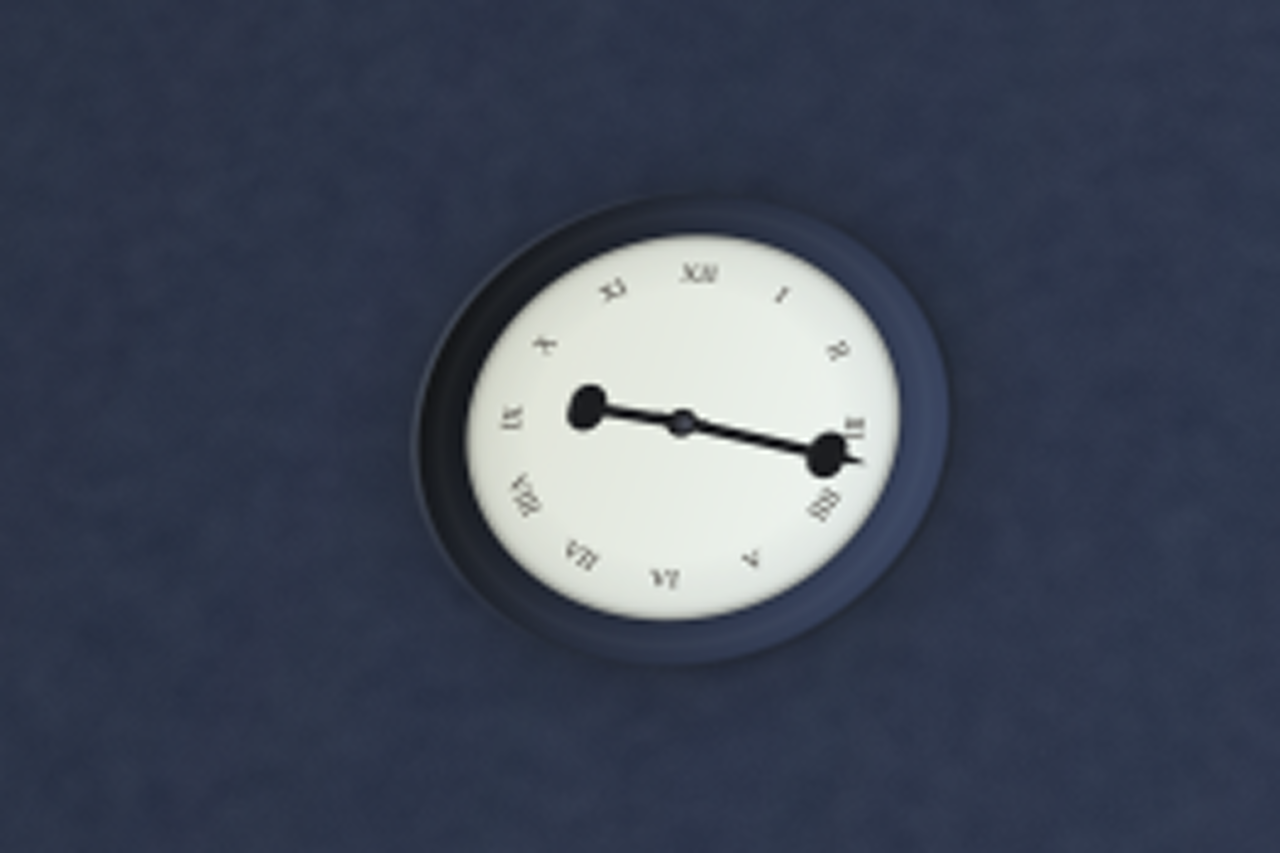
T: 9:17
